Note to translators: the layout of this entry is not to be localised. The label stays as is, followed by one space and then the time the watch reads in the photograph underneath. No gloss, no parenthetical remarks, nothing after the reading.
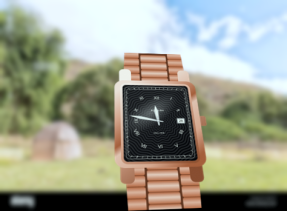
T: 11:47
